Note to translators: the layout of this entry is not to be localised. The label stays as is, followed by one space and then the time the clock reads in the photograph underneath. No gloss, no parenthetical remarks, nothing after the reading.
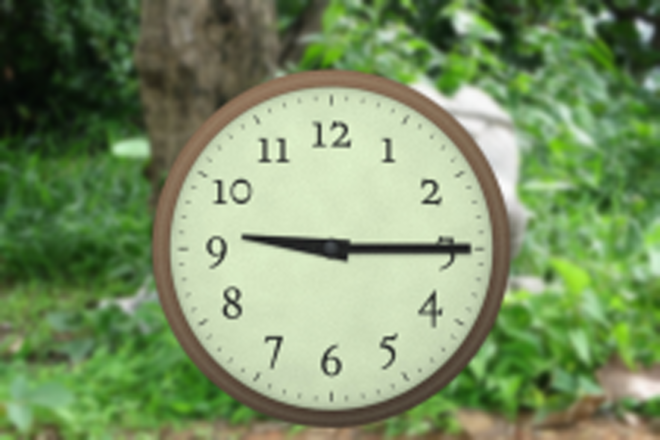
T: 9:15
